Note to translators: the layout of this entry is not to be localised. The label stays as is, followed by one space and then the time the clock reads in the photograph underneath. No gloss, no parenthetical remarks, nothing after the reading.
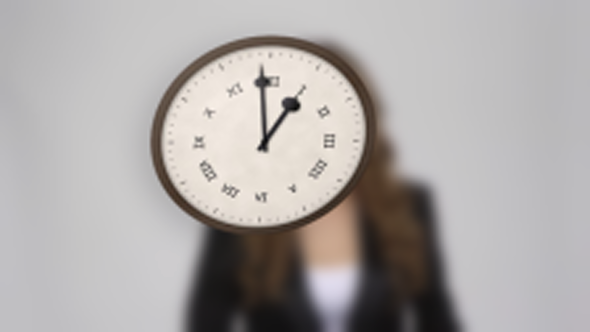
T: 12:59
